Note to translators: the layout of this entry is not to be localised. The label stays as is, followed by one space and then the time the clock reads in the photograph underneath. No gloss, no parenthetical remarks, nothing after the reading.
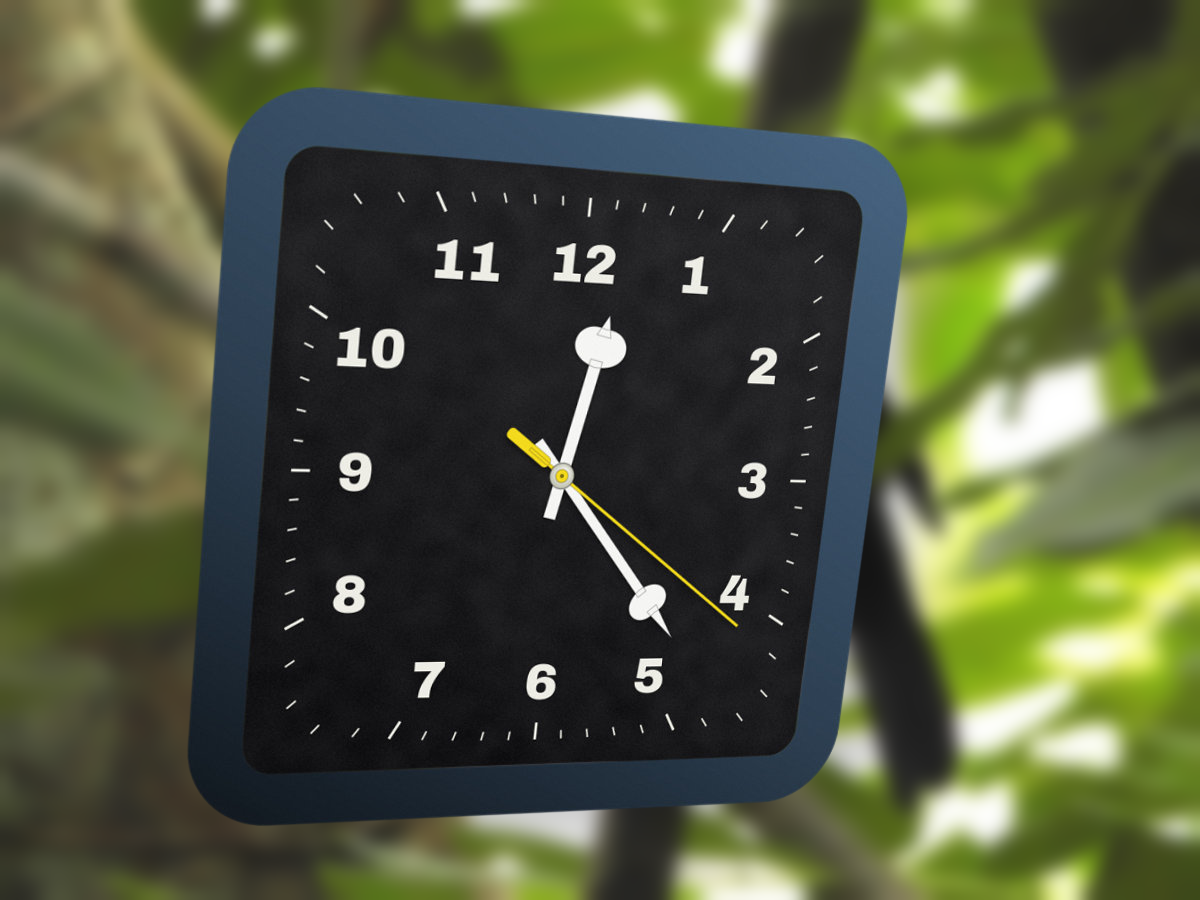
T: 12:23:21
